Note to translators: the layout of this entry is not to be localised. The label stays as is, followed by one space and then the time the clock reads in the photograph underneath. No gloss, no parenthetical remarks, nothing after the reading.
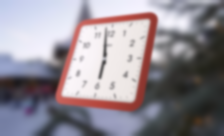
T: 5:58
